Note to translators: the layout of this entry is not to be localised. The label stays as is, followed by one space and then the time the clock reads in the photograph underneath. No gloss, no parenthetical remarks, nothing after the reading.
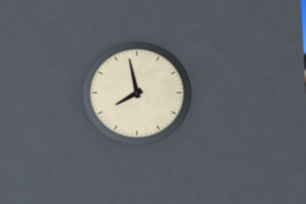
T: 7:58
